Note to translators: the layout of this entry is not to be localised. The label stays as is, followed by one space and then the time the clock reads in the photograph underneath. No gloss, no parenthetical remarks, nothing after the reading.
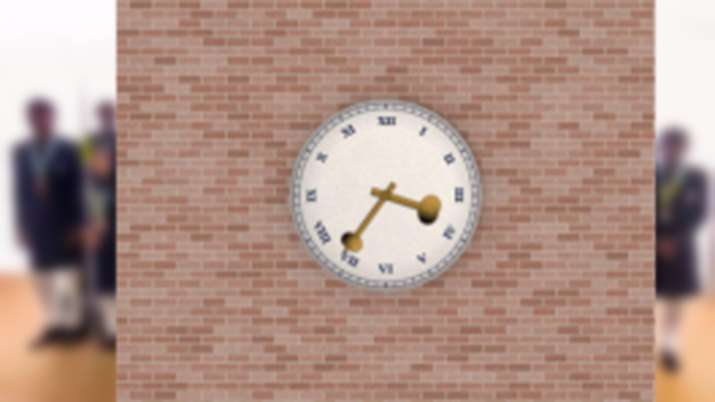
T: 3:36
